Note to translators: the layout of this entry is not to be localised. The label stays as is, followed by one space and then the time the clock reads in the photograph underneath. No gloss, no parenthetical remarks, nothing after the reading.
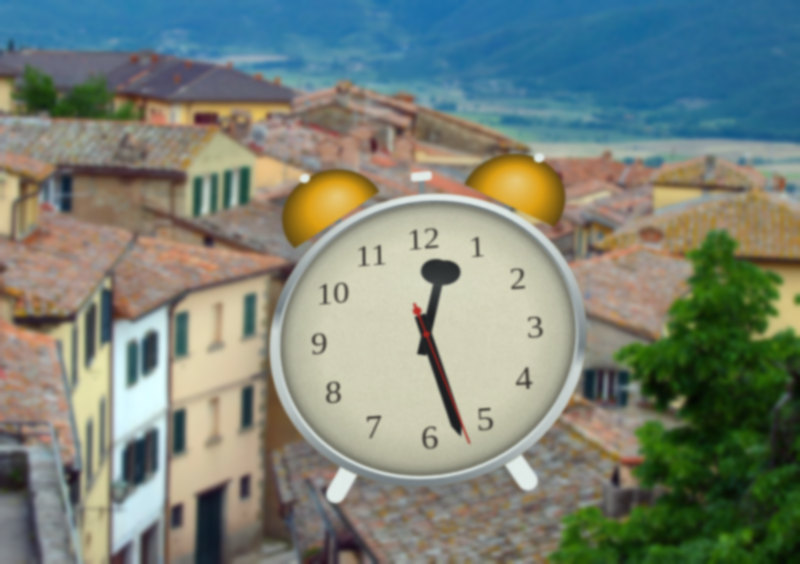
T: 12:27:27
